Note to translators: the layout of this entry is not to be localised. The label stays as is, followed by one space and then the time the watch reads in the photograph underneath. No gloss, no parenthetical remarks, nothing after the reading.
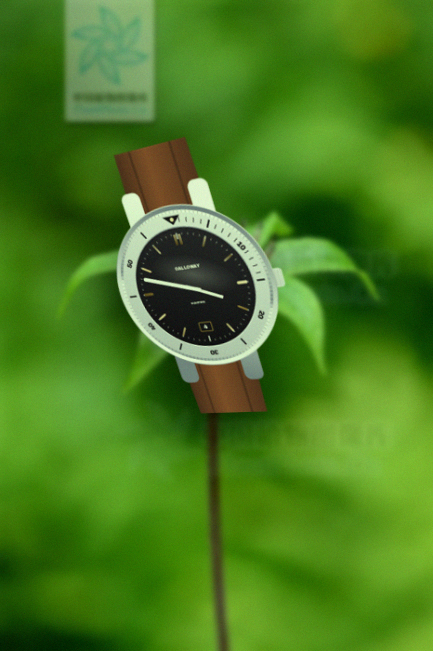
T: 3:48
